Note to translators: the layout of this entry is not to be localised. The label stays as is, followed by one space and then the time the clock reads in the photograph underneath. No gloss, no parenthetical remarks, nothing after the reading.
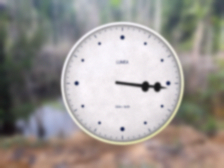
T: 3:16
